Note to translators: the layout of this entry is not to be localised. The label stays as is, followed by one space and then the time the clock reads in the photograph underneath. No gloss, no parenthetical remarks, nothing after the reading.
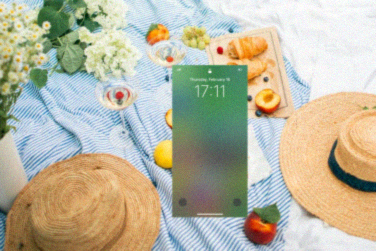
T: 17:11
